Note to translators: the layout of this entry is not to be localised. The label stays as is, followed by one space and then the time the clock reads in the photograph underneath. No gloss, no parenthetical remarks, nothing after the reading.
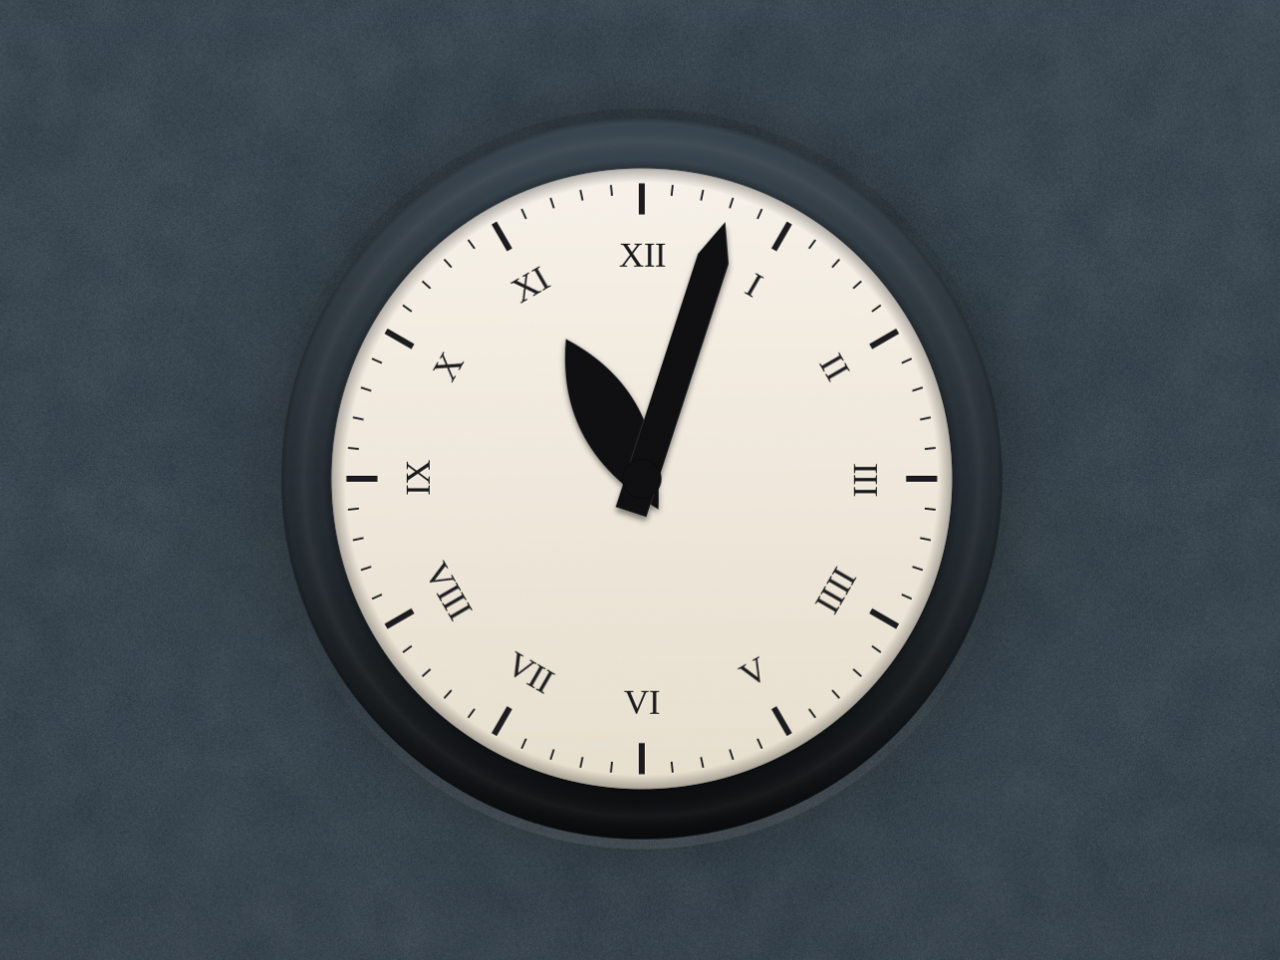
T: 11:03
